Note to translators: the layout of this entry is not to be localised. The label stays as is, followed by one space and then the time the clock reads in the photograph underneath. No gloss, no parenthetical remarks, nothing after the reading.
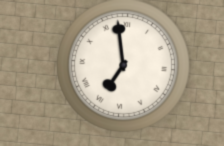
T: 6:58
